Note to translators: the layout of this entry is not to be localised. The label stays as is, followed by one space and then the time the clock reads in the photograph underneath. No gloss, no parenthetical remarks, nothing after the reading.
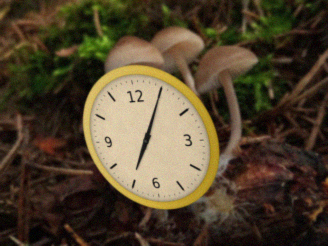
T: 7:05
